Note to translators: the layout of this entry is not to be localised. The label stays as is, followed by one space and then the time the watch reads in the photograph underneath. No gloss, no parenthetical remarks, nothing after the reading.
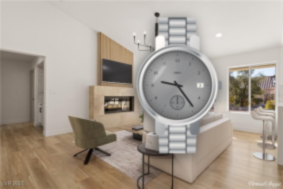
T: 9:24
